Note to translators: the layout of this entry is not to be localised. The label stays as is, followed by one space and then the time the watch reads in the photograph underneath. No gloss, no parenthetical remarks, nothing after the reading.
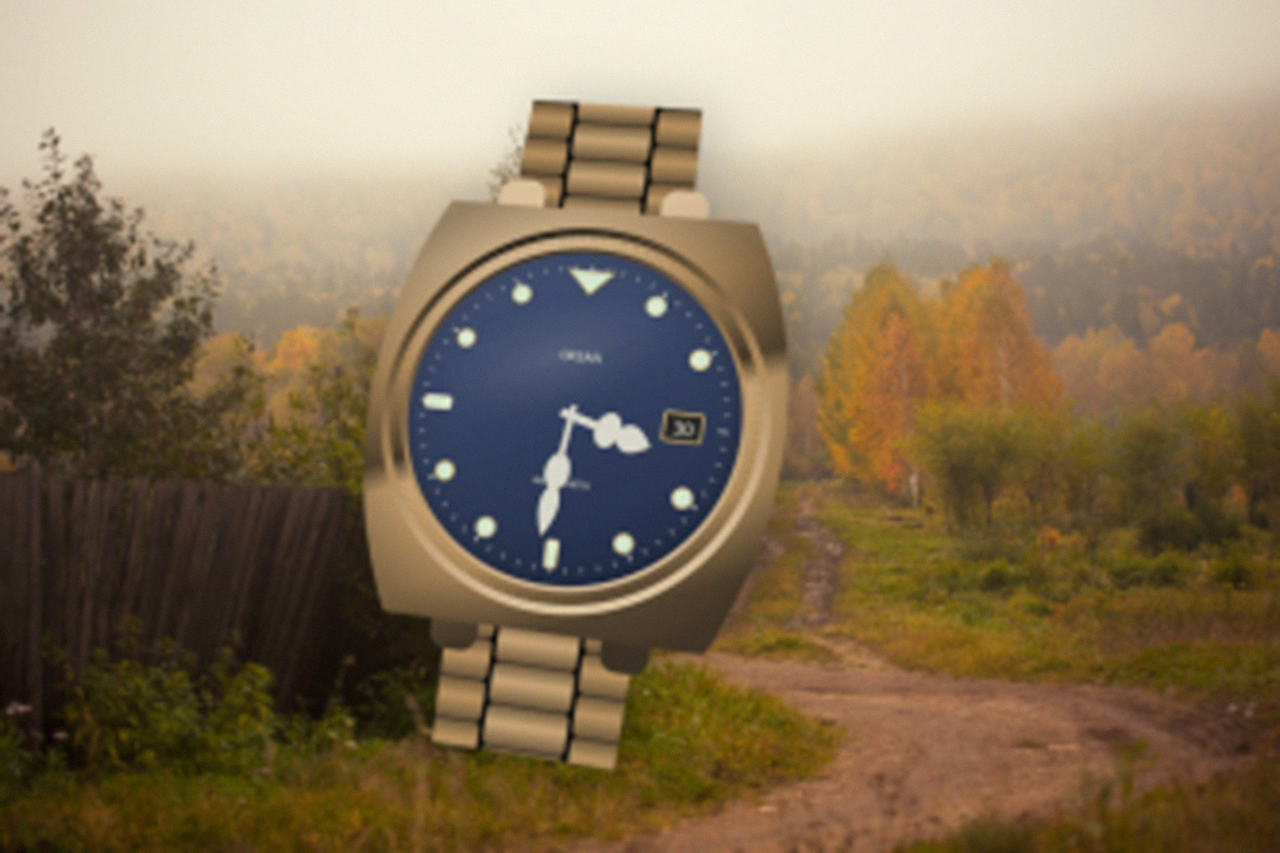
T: 3:31
